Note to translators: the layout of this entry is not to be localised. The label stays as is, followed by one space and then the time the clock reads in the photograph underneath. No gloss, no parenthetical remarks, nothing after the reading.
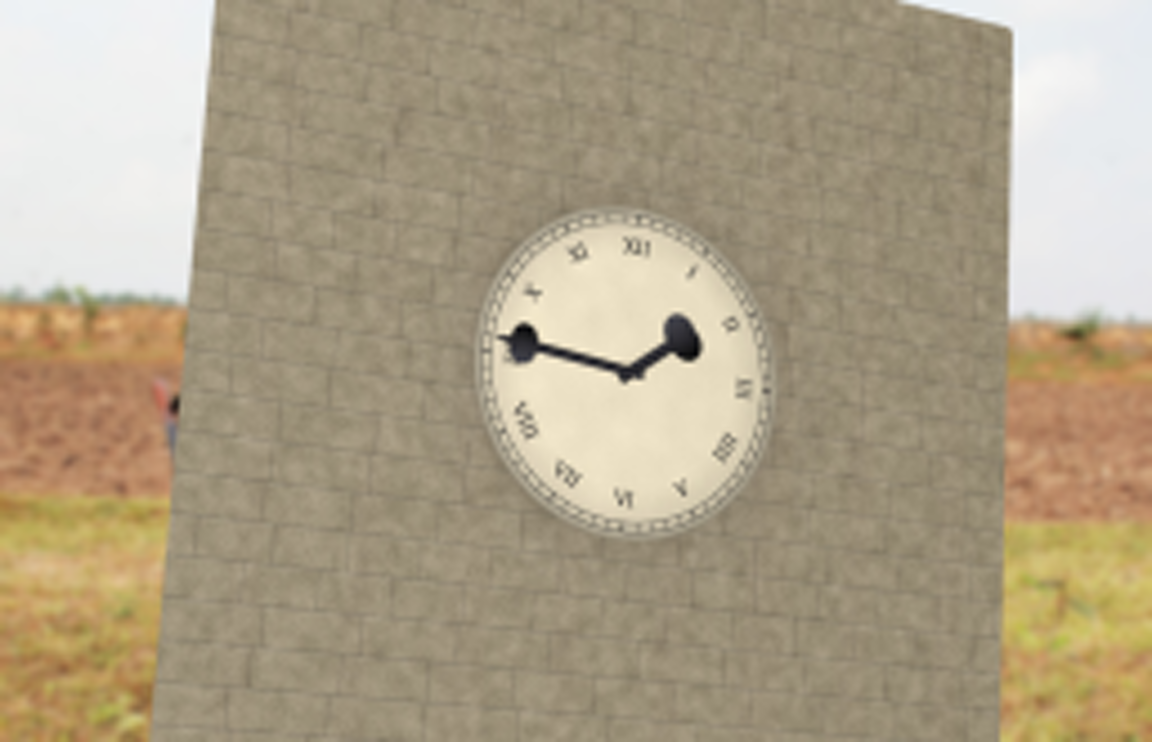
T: 1:46
